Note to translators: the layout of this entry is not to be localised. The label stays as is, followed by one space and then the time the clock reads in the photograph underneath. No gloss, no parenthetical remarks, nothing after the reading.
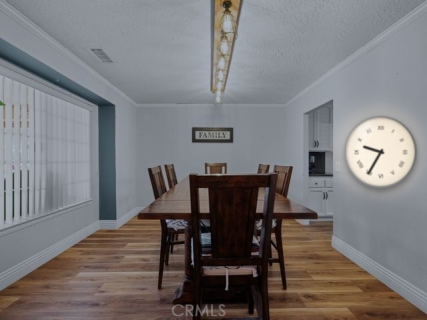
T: 9:35
